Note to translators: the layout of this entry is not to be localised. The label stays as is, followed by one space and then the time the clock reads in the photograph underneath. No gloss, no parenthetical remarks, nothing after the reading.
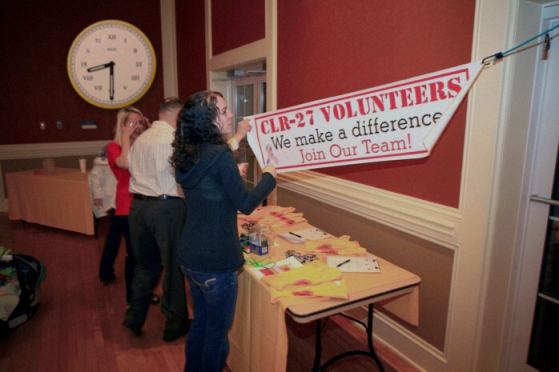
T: 8:30
